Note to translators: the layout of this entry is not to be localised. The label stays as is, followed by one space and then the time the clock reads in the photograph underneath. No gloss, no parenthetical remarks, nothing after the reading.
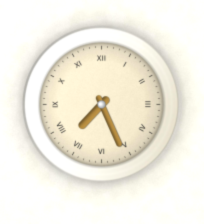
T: 7:26
